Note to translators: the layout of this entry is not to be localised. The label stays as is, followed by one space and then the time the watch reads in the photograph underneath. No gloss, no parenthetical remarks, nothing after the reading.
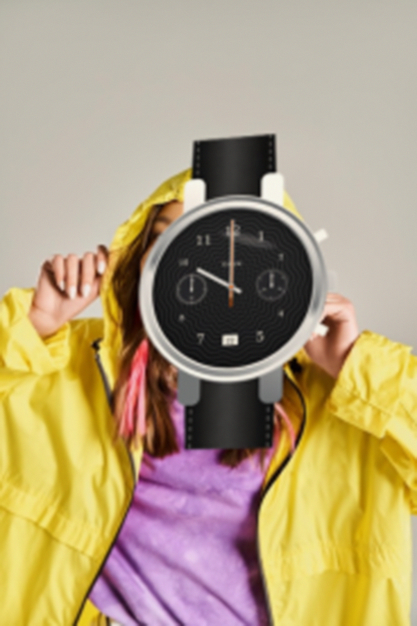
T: 10:00
